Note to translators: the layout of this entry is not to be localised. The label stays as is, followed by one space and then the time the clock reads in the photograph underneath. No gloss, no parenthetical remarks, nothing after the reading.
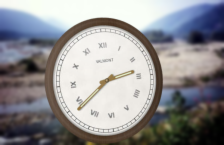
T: 2:39
